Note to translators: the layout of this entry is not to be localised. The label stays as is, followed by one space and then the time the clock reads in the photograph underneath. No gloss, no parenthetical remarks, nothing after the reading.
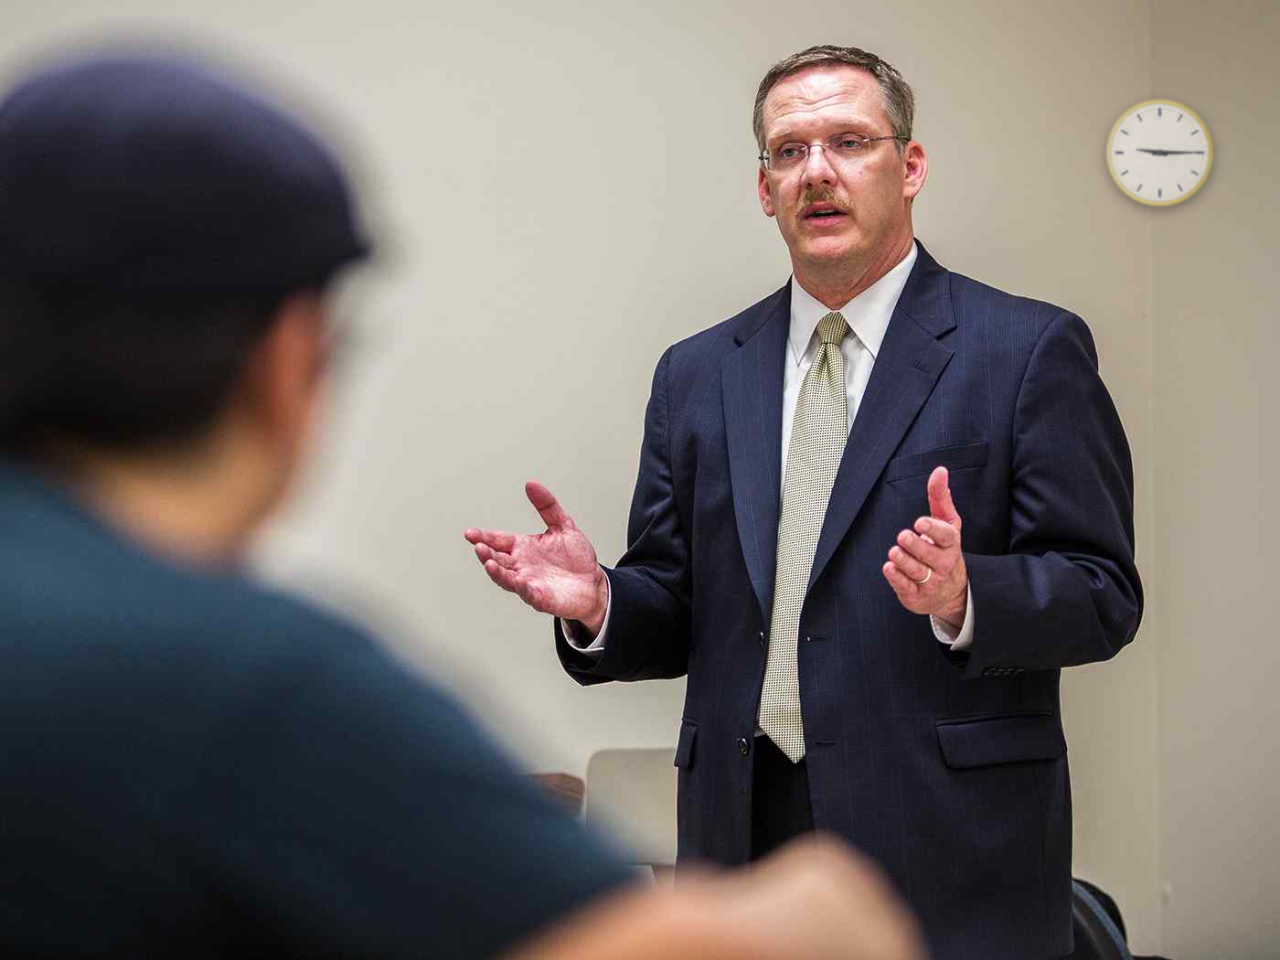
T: 9:15
